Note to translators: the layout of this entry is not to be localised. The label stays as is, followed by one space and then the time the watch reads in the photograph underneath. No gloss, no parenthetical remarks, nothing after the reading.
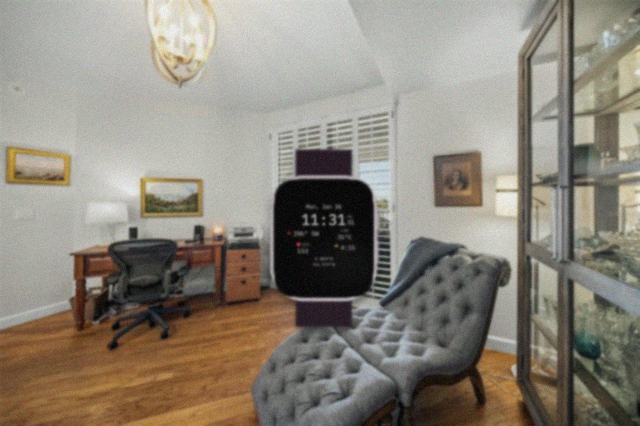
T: 11:31
